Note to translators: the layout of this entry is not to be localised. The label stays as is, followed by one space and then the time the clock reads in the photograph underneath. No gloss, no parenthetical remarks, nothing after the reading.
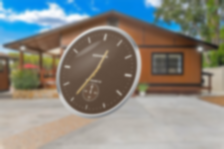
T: 12:35
